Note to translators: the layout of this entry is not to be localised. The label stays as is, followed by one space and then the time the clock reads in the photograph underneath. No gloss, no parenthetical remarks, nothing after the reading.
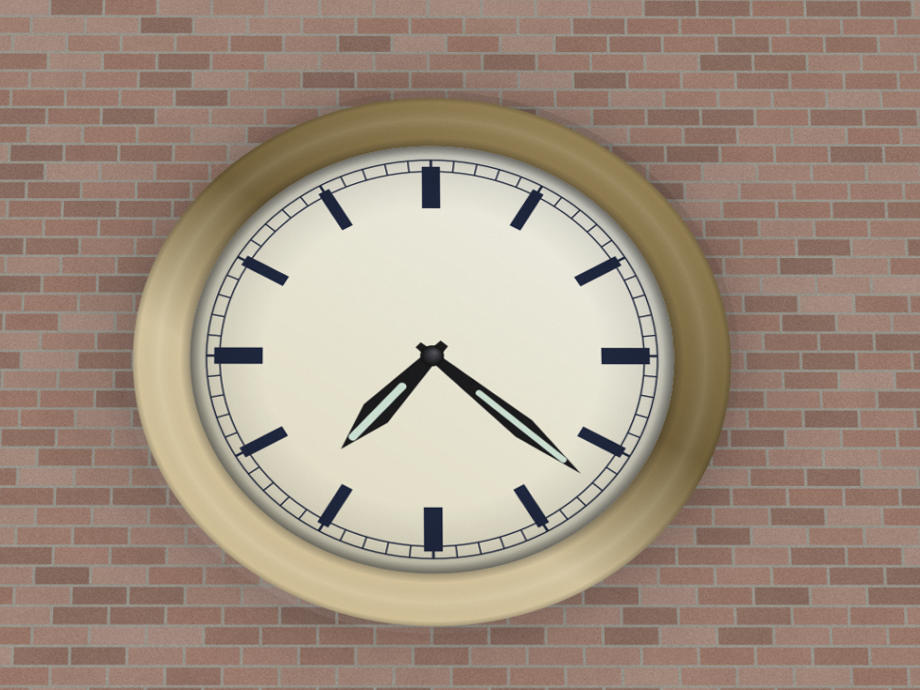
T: 7:22
